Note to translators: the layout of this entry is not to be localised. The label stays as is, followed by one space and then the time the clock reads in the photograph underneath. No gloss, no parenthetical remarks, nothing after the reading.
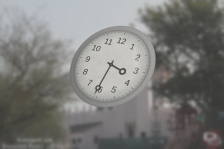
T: 3:31
